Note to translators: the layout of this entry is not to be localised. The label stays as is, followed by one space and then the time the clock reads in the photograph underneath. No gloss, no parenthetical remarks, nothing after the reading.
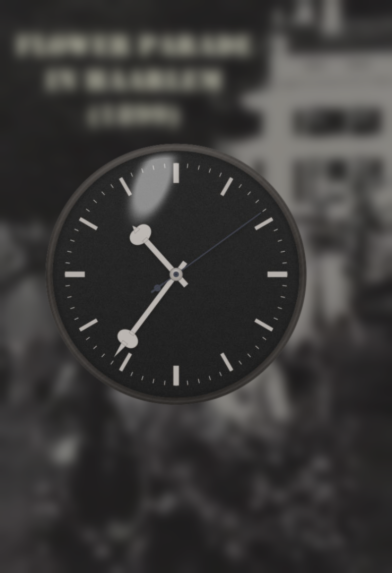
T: 10:36:09
